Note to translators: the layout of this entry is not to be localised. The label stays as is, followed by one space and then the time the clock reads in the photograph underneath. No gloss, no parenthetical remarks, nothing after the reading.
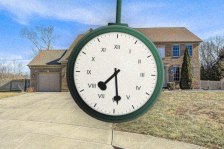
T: 7:29
